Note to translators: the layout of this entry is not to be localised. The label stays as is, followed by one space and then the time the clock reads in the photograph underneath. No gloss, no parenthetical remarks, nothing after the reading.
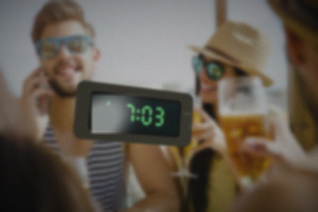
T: 7:03
